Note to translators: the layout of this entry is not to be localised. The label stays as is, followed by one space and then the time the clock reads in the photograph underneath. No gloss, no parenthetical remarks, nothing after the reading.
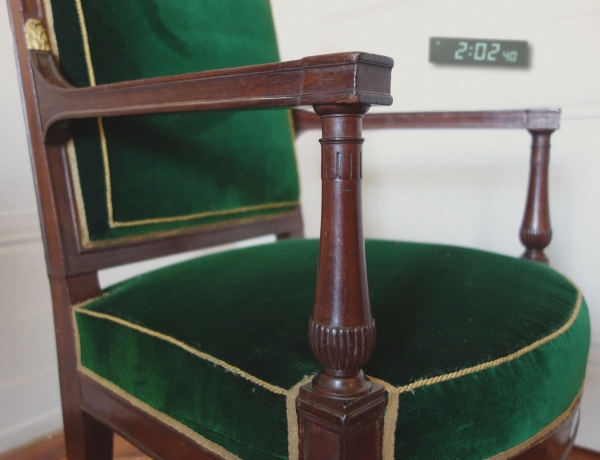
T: 2:02
